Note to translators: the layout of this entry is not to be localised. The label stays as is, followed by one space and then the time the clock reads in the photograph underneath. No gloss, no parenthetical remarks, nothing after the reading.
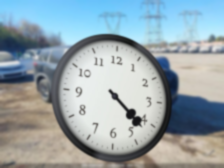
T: 4:22
